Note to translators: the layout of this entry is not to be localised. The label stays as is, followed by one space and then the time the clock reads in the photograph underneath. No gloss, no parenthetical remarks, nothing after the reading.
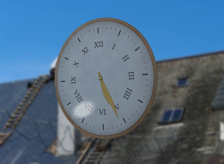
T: 5:26
